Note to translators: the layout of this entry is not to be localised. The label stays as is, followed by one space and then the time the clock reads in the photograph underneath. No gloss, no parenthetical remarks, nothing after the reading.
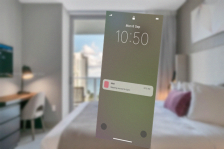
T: 10:50
